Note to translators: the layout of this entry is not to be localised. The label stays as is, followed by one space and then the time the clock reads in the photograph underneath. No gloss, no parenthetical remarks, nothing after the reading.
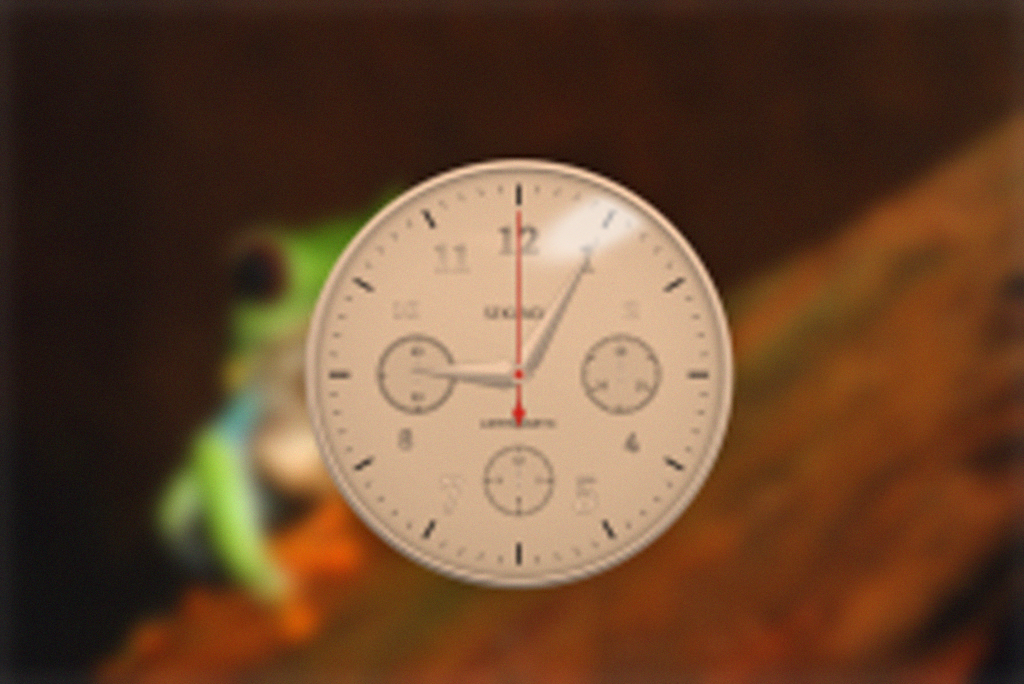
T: 9:05
